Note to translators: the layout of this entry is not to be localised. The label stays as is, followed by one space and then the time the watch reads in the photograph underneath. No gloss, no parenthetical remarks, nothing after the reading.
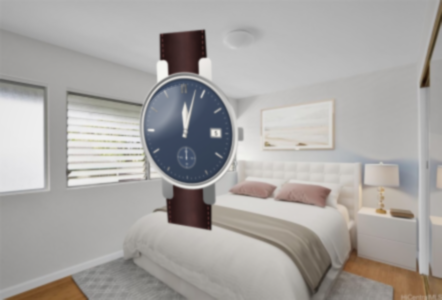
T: 12:03
